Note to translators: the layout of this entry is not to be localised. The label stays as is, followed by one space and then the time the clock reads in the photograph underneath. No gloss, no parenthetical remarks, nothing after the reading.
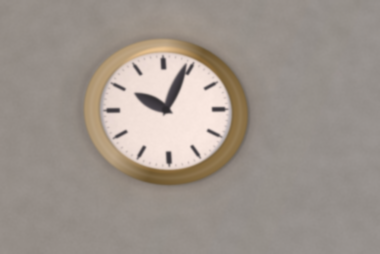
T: 10:04
